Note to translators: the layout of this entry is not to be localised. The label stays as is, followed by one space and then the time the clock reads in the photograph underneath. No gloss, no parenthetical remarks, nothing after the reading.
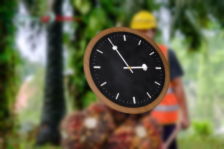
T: 2:55
